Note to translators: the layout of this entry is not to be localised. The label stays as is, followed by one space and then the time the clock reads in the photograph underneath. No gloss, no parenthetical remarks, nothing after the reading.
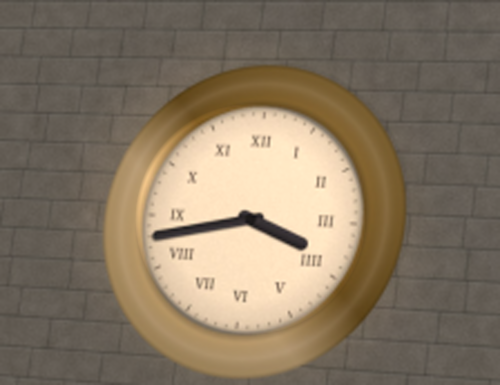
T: 3:43
